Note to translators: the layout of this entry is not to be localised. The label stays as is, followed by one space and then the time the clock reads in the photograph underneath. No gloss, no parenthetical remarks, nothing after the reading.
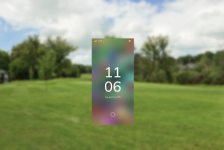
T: 11:06
